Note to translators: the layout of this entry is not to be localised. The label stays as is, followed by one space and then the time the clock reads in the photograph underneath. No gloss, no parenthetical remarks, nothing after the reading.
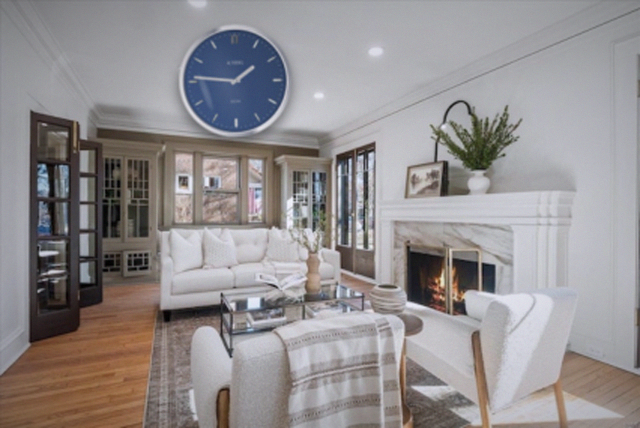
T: 1:46
